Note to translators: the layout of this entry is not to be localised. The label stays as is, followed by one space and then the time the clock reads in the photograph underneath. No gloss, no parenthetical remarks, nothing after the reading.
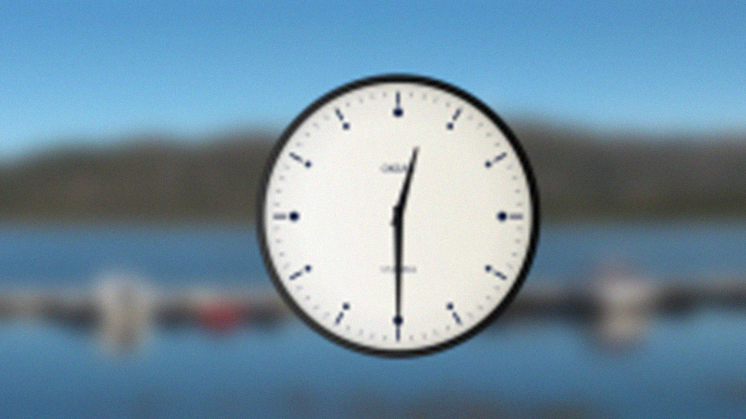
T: 12:30
